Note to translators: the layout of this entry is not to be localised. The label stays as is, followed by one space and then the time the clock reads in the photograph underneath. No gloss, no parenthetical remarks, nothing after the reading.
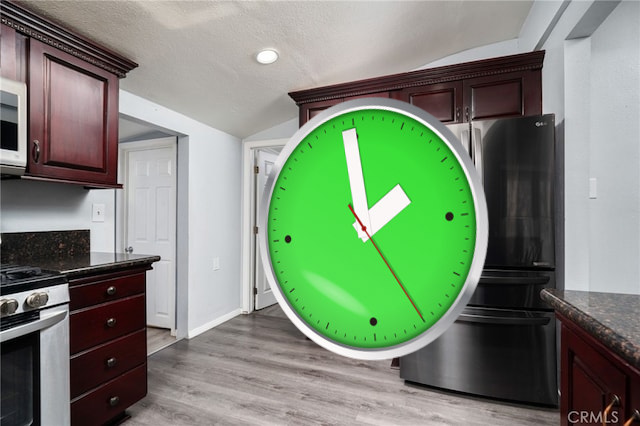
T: 1:59:25
